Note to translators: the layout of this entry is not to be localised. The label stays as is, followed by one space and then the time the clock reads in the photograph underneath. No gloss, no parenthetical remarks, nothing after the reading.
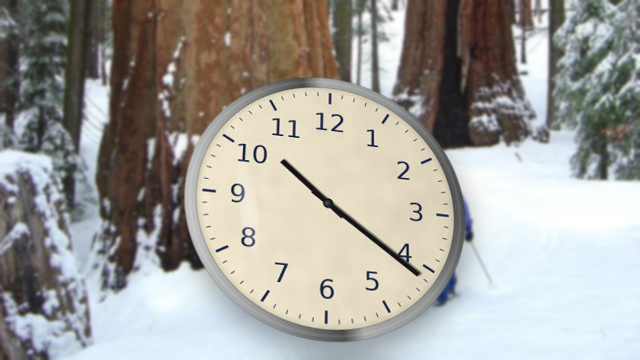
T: 10:21
